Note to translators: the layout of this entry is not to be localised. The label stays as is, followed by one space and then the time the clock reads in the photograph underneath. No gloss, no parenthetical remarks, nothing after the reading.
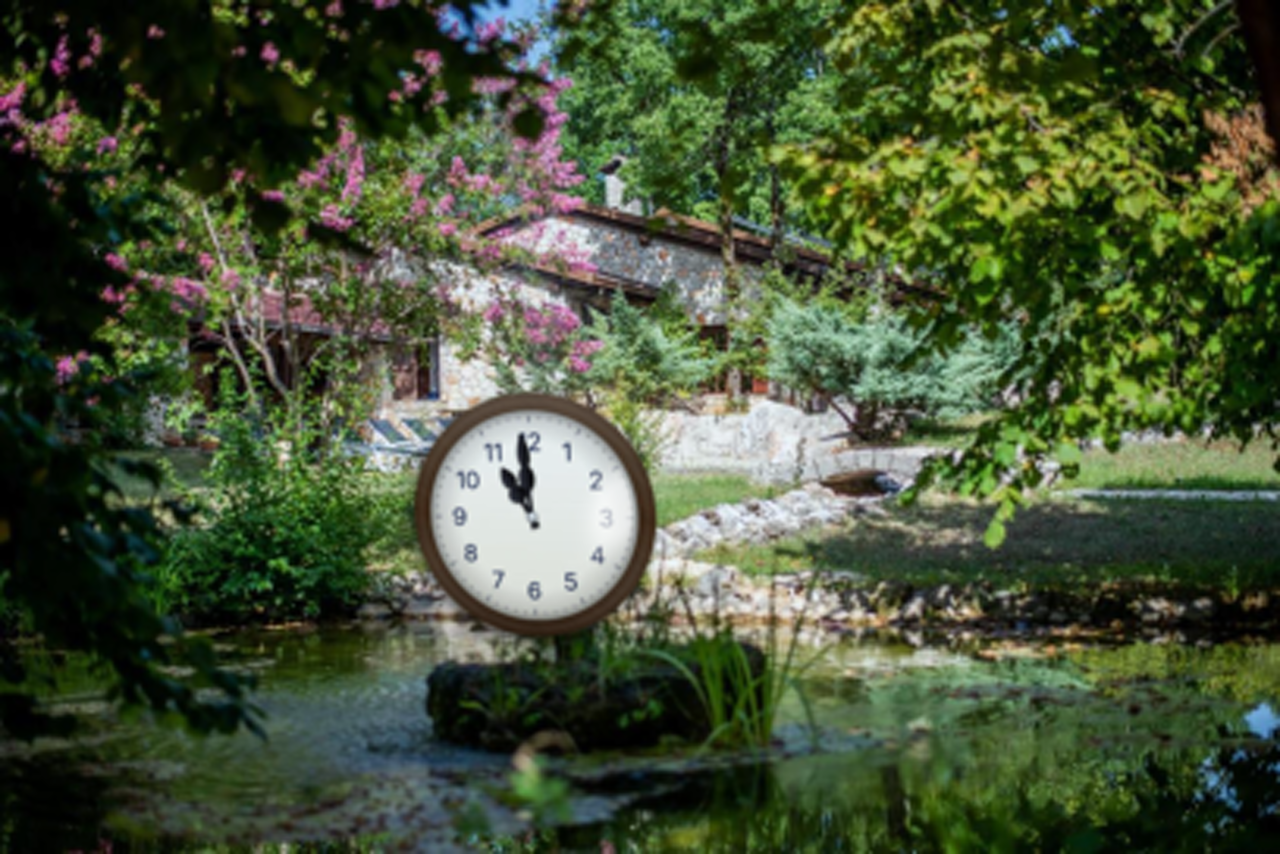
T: 10:59
